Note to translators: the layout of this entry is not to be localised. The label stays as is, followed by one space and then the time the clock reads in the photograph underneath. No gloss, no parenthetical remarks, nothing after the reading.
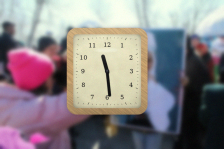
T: 11:29
